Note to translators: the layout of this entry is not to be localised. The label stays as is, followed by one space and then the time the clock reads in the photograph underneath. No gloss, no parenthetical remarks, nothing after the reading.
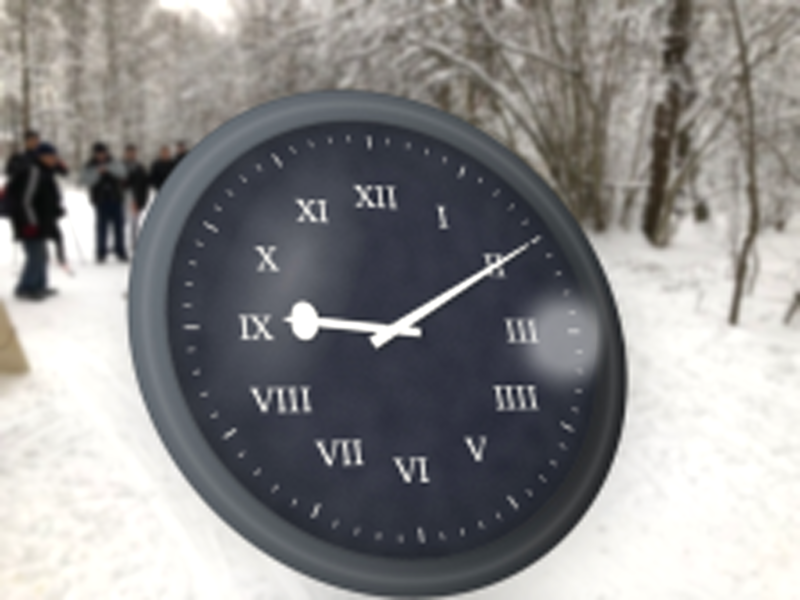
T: 9:10
